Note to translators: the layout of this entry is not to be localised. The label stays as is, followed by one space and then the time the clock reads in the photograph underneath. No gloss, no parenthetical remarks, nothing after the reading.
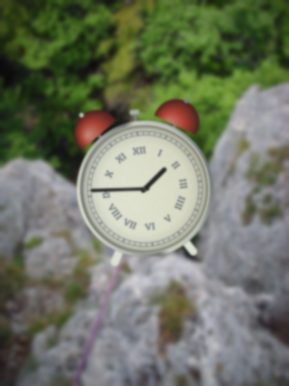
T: 1:46
